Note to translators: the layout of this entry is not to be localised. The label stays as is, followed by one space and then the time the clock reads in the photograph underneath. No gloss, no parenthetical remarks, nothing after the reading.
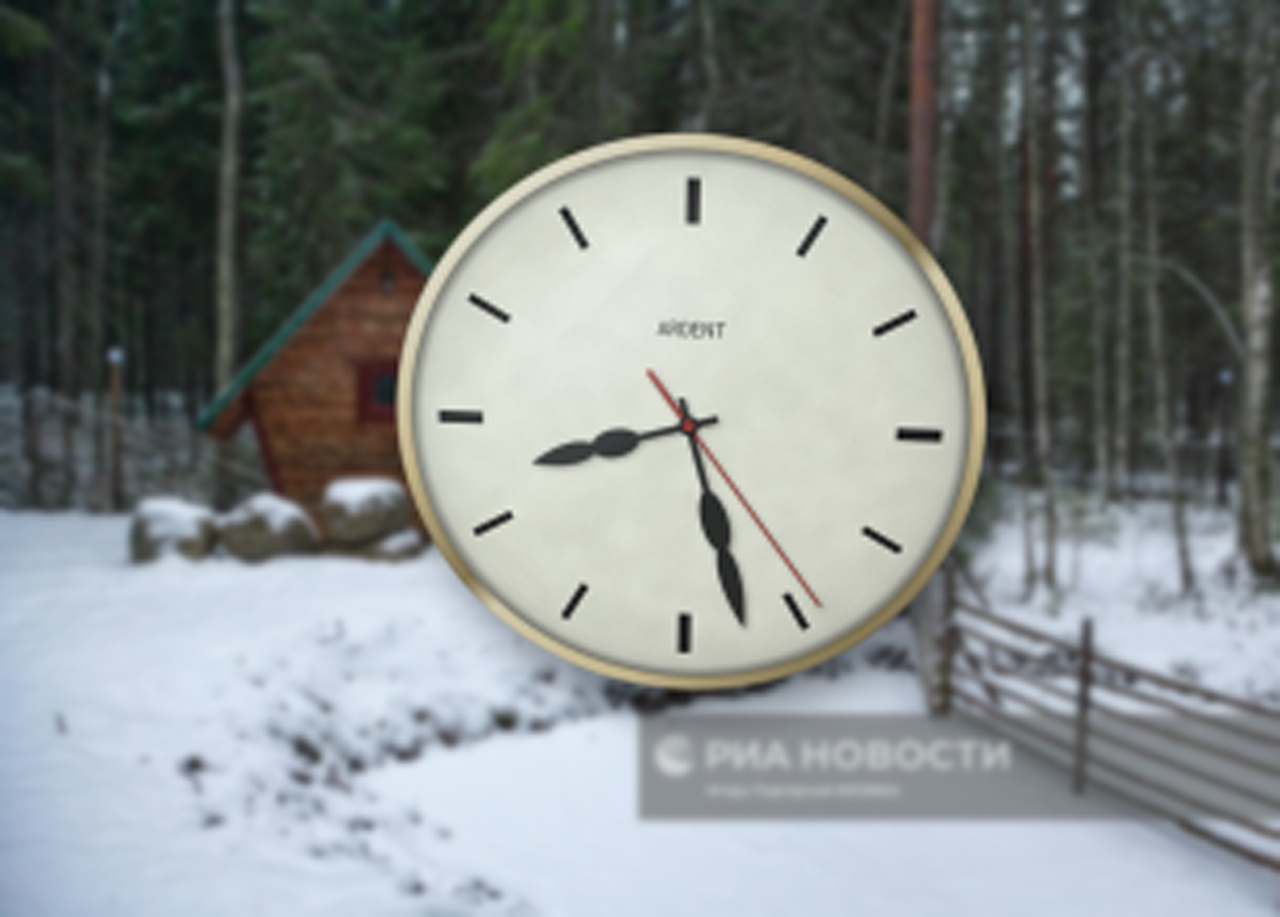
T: 8:27:24
